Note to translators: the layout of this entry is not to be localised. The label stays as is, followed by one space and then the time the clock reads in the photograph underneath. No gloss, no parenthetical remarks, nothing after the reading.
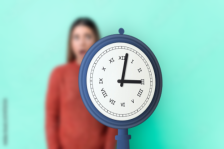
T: 3:02
